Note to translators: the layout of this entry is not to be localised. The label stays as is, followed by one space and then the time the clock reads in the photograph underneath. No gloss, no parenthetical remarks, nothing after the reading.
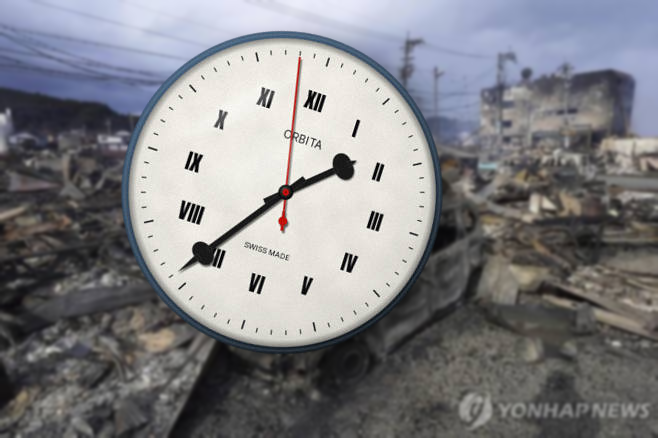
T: 1:35:58
